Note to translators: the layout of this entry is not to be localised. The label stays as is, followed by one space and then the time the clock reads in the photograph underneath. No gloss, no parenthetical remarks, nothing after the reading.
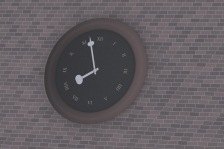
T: 7:57
